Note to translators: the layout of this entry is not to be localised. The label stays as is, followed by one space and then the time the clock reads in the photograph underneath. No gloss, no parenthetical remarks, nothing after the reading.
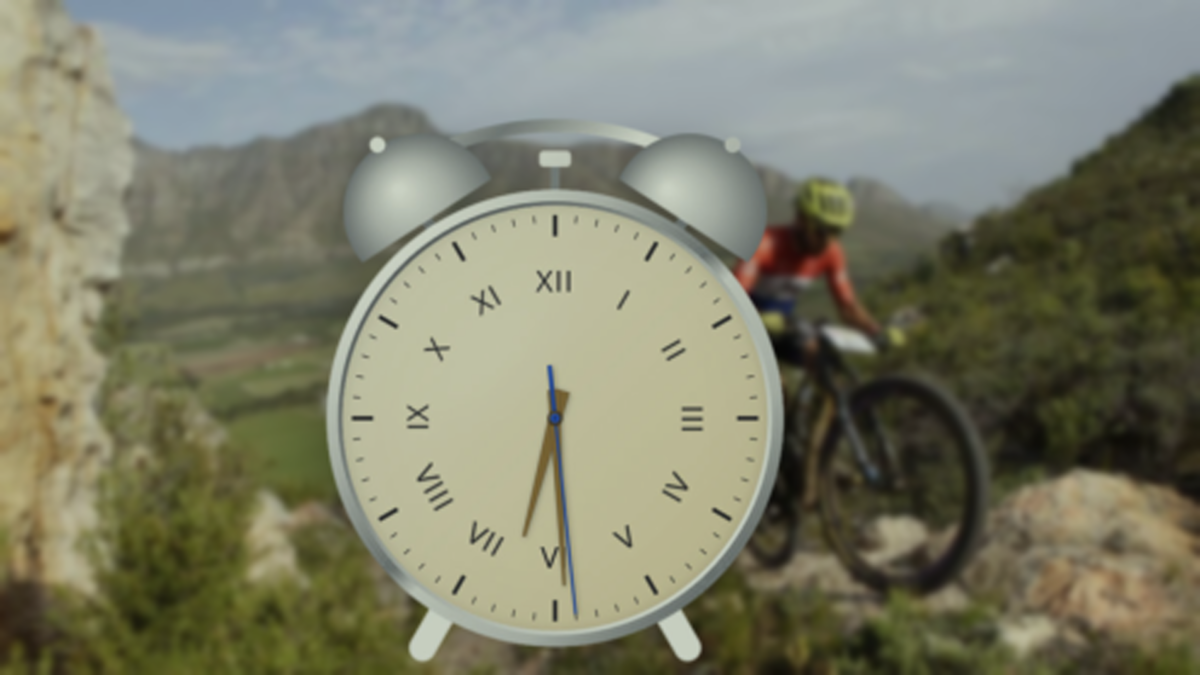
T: 6:29:29
